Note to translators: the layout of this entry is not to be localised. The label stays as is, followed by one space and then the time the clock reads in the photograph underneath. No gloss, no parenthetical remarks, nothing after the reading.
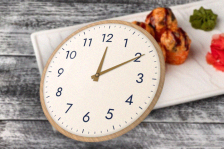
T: 12:10
